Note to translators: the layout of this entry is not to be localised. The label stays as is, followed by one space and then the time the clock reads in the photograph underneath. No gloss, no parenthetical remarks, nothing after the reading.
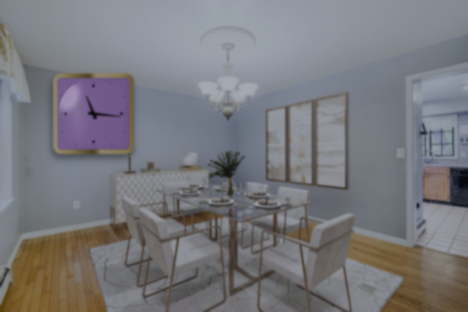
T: 11:16
